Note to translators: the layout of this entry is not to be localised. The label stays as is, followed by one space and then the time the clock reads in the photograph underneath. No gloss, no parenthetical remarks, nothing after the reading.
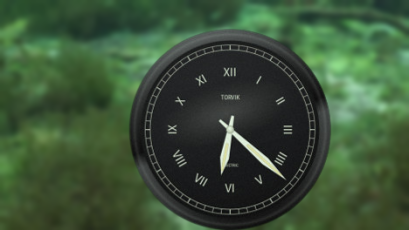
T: 6:22
